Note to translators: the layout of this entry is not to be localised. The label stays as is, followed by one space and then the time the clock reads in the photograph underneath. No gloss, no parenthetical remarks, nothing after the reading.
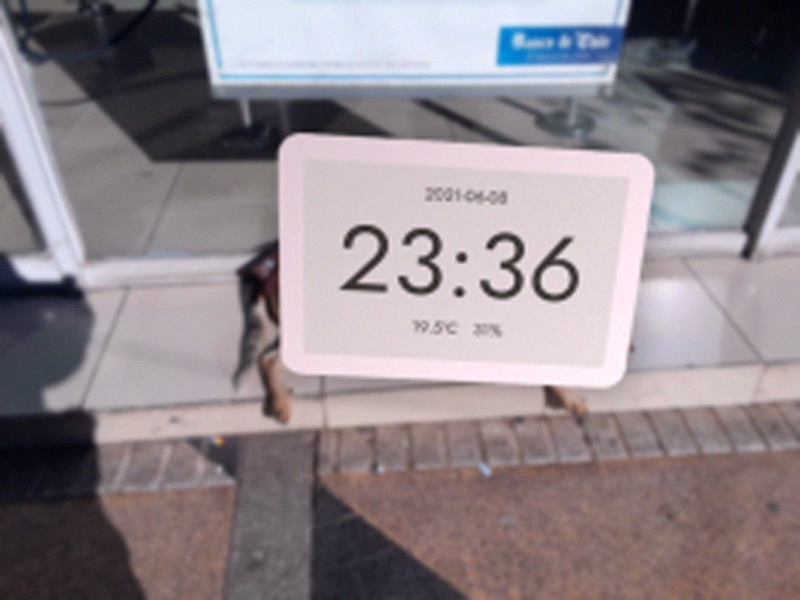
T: 23:36
